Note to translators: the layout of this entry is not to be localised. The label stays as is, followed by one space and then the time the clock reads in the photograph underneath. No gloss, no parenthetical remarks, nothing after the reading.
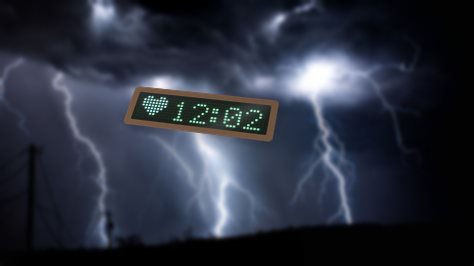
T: 12:02
